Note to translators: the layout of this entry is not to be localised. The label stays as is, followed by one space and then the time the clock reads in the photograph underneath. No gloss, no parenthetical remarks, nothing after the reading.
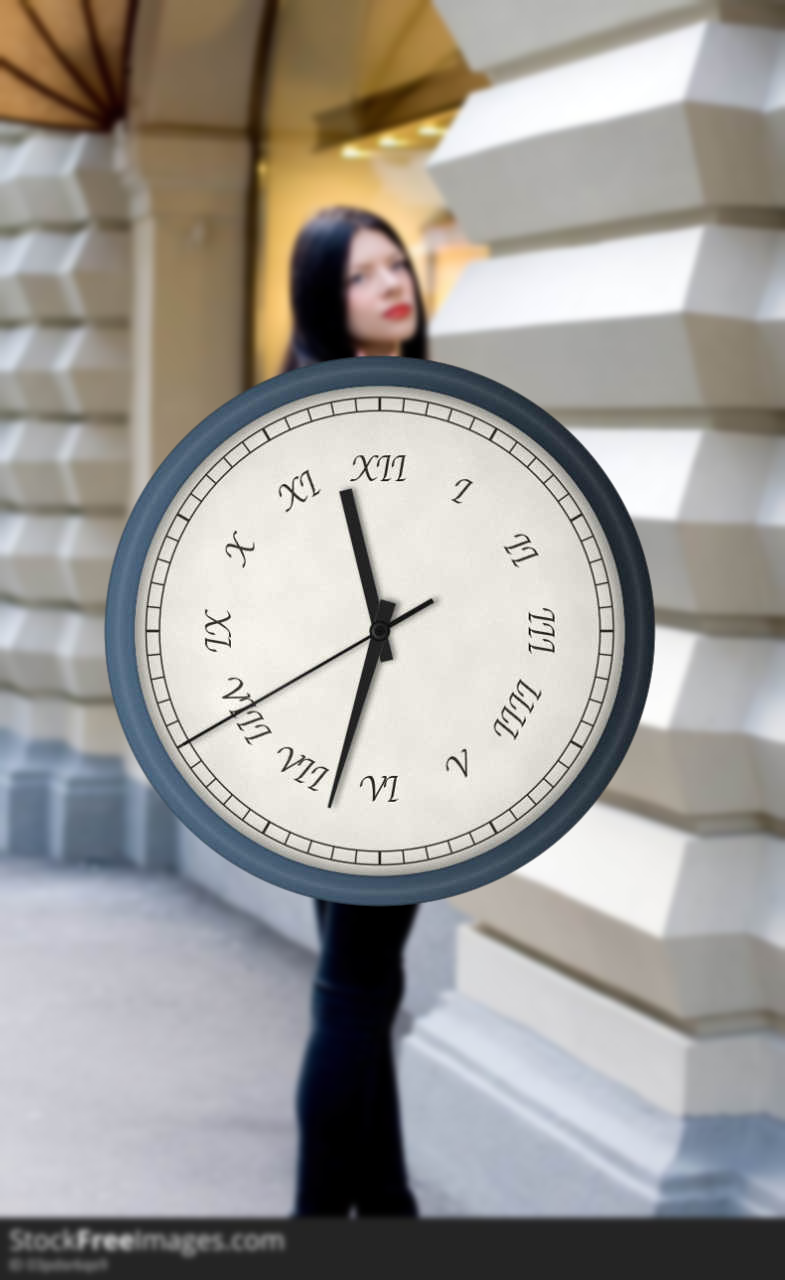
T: 11:32:40
